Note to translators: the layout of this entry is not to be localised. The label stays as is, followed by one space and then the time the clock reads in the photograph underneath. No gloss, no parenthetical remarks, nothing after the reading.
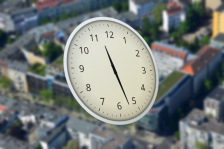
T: 11:27
